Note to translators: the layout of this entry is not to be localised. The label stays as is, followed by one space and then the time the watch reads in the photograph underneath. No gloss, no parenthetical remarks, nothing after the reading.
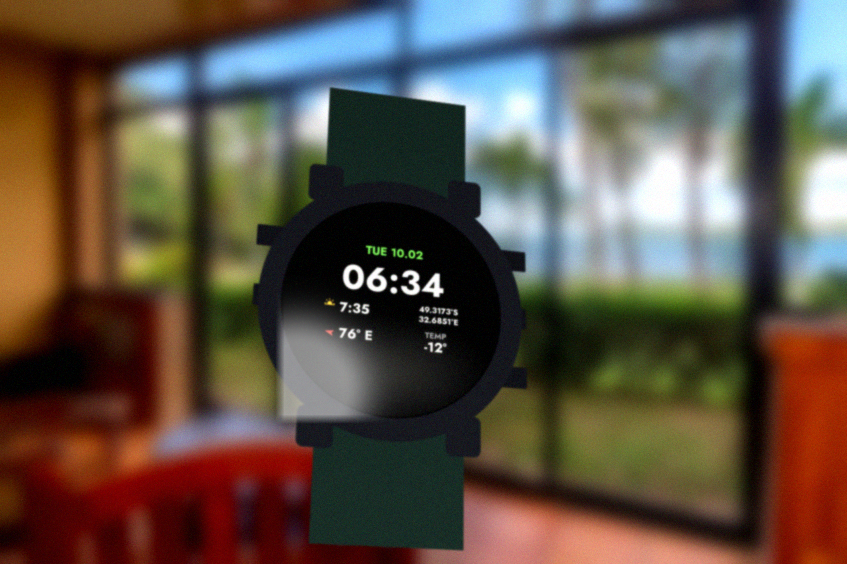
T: 6:34
